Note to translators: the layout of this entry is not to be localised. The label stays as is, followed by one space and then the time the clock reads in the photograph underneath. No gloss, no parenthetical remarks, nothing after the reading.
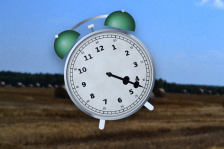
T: 4:22
